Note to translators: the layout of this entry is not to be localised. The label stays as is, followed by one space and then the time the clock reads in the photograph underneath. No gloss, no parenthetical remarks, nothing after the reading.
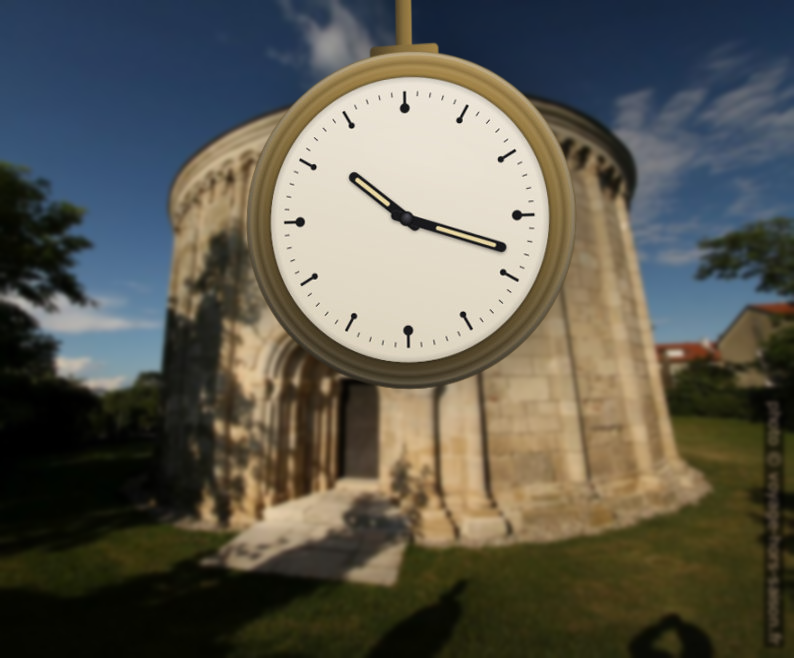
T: 10:18
